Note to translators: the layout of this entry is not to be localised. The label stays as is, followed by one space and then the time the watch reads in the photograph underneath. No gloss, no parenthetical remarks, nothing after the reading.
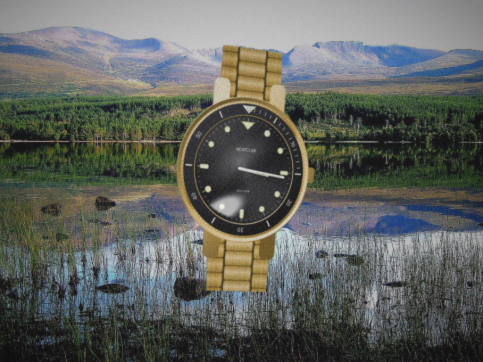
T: 3:16
